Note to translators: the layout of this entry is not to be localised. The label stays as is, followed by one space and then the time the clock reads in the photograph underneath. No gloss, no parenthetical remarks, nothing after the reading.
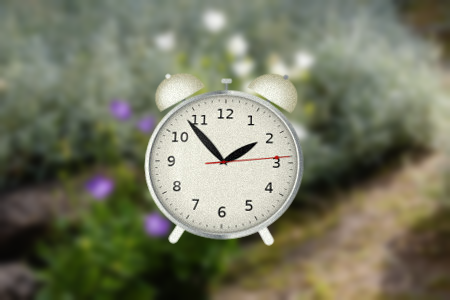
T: 1:53:14
